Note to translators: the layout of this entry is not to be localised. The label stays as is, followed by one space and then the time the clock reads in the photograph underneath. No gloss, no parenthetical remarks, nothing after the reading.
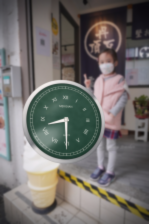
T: 8:30
